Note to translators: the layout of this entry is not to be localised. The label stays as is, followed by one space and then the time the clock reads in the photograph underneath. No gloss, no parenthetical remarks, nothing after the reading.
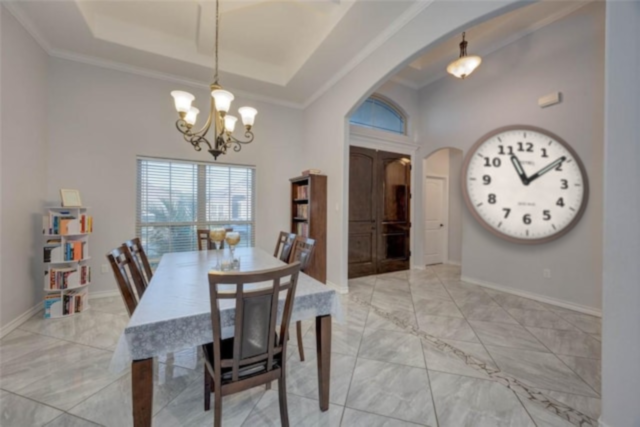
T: 11:09
